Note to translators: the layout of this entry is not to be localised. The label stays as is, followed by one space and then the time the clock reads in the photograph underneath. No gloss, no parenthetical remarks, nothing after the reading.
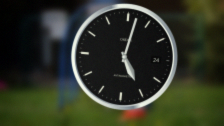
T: 5:02
